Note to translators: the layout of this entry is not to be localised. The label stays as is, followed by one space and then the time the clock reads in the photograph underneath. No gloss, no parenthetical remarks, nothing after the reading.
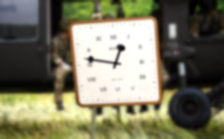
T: 12:47
